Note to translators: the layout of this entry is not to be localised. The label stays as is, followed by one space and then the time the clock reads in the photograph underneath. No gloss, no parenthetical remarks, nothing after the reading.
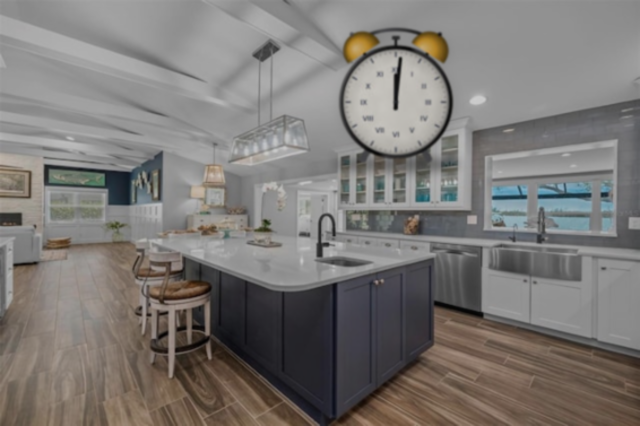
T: 12:01
